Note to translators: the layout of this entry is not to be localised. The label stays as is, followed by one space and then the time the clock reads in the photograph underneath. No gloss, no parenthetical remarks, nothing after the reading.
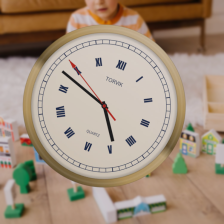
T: 4:47:50
